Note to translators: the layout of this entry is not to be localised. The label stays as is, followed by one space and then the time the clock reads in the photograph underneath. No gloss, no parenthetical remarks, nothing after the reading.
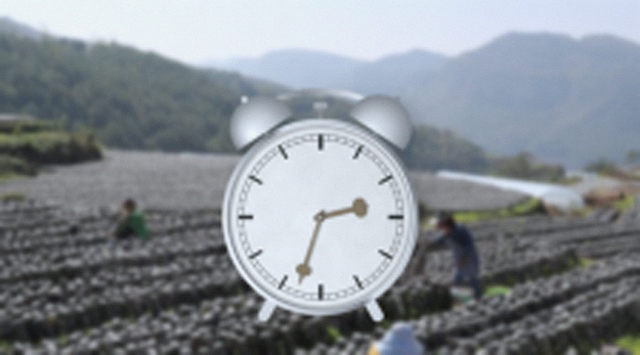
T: 2:33
